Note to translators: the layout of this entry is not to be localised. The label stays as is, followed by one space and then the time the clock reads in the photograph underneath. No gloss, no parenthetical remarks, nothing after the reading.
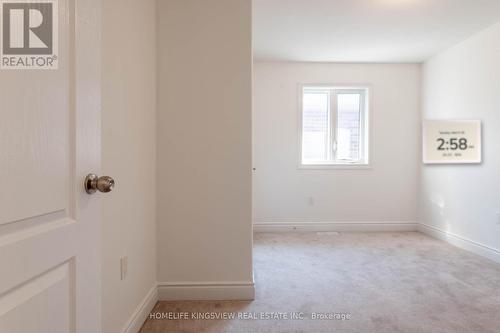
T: 2:58
